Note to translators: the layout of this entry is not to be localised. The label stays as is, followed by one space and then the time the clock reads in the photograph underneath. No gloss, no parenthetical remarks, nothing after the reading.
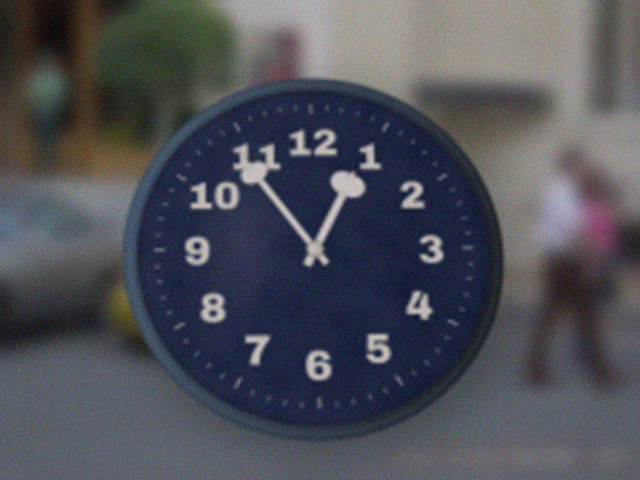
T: 12:54
